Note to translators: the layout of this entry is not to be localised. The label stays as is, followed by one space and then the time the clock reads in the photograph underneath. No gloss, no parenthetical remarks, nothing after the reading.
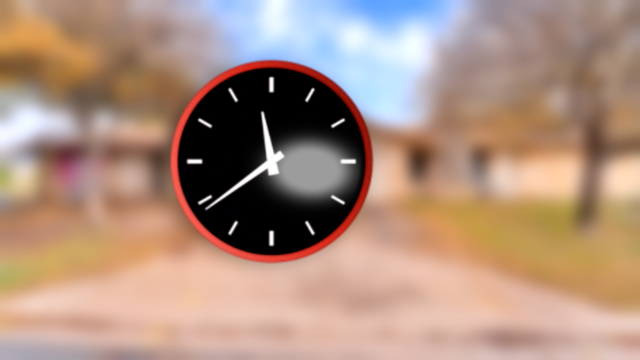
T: 11:39
